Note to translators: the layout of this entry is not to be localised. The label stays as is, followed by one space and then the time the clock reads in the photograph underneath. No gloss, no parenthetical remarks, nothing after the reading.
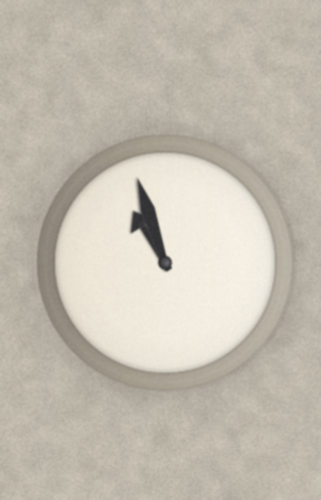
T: 10:57
